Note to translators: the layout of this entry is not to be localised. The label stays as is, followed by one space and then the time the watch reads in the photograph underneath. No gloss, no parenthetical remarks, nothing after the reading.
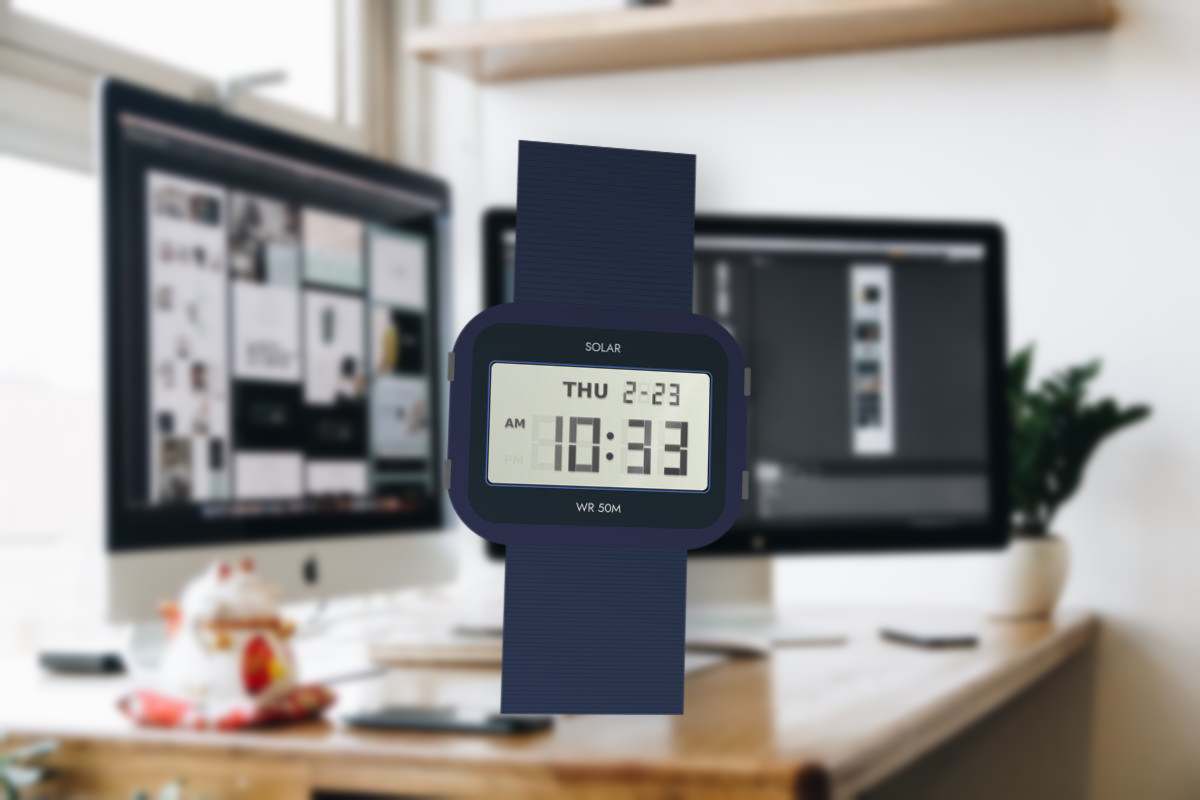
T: 10:33
